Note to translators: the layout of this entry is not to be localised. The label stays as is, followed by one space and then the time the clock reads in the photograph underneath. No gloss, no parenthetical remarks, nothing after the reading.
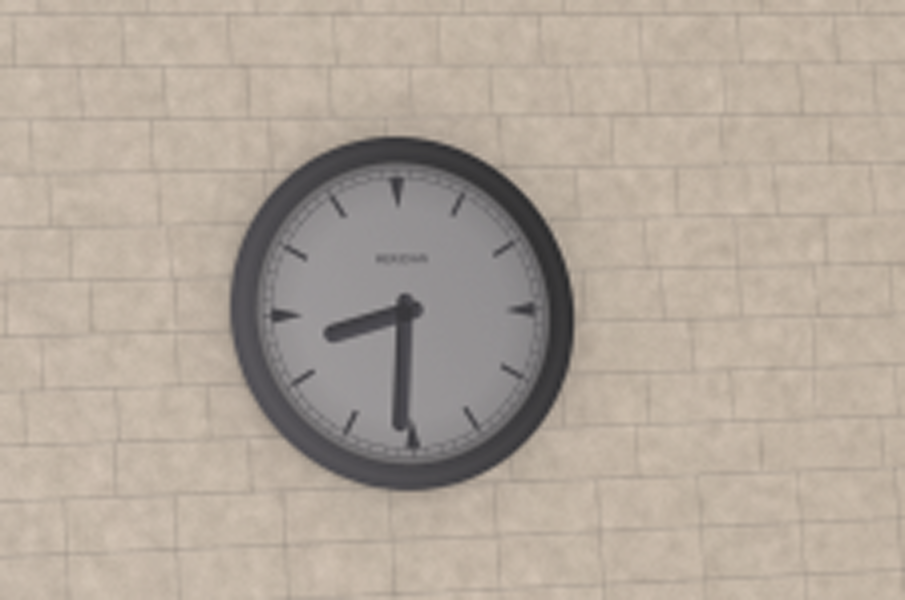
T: 8:31
